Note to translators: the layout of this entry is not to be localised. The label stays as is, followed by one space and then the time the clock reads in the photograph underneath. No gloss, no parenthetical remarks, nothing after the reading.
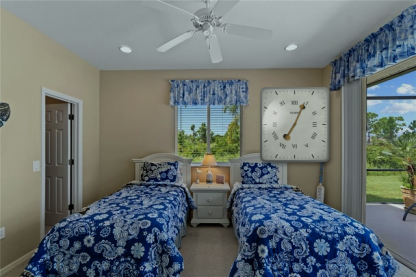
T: 7:04
